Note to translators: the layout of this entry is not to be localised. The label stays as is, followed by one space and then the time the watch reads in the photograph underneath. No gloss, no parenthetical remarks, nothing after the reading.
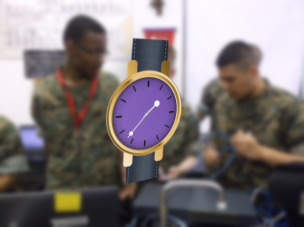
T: 1:37
